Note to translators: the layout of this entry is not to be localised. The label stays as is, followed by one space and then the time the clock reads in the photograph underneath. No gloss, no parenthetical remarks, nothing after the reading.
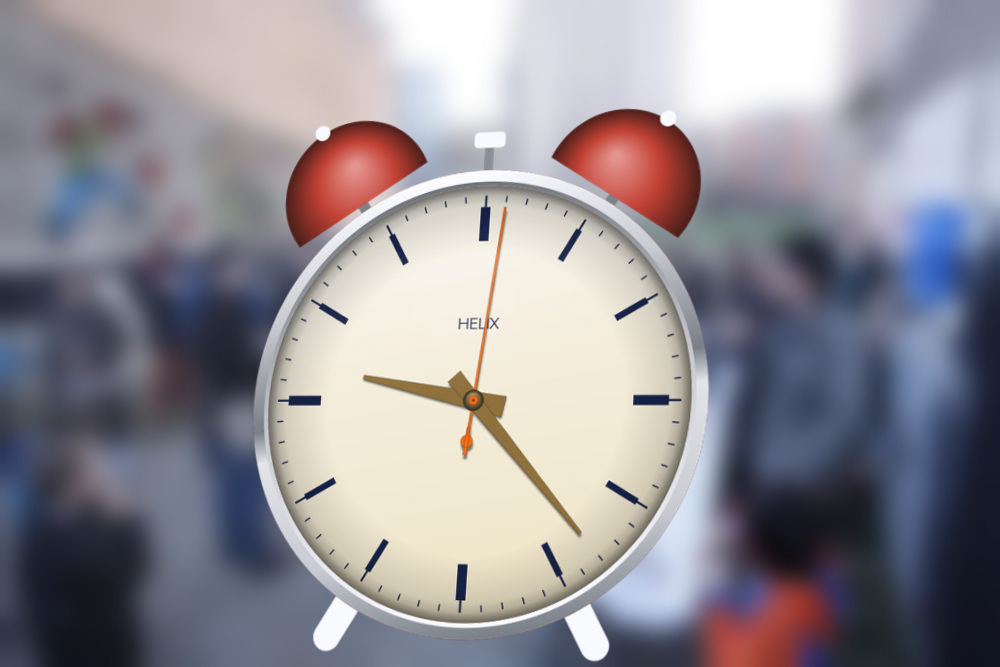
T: 9:23:01
